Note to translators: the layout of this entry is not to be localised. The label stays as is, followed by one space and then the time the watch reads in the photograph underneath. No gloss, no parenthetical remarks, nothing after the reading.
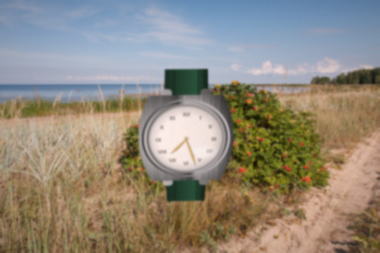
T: 7:27
